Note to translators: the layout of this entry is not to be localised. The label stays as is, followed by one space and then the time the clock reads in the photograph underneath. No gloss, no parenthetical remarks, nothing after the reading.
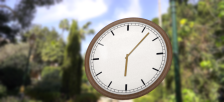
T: 6:07
